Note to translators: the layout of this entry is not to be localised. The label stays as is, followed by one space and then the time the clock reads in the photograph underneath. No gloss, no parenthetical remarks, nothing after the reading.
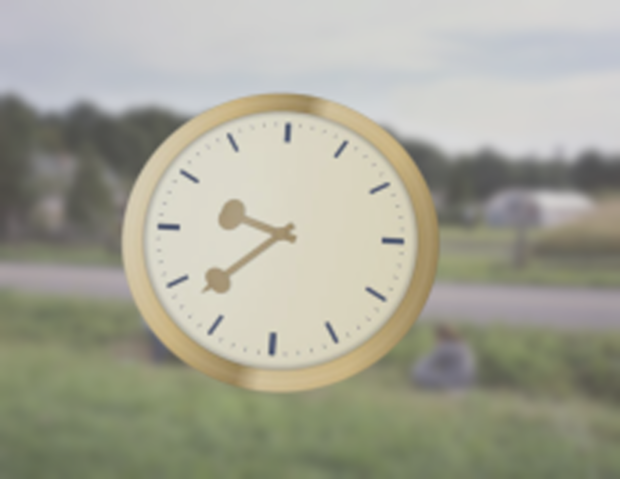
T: 9:38
